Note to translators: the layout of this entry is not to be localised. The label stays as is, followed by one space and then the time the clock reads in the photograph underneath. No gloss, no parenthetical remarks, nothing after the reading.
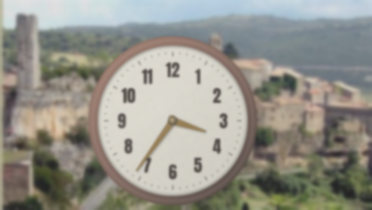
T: 3:36
